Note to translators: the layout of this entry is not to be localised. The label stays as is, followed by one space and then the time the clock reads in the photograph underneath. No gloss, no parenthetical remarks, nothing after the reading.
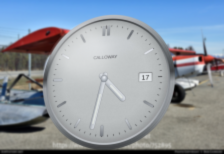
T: 4:32
